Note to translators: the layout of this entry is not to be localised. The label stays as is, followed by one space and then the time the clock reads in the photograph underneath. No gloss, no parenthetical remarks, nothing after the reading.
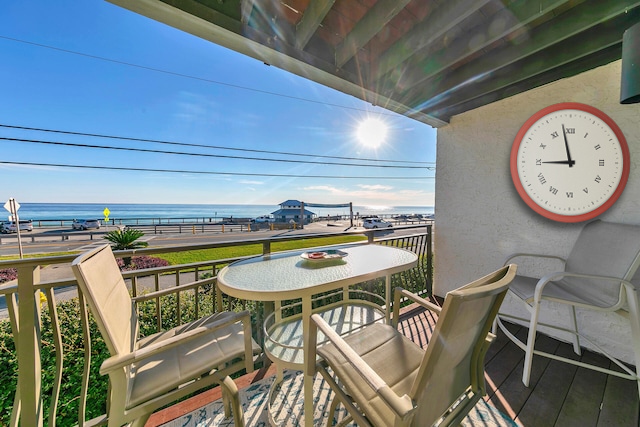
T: 8:58
